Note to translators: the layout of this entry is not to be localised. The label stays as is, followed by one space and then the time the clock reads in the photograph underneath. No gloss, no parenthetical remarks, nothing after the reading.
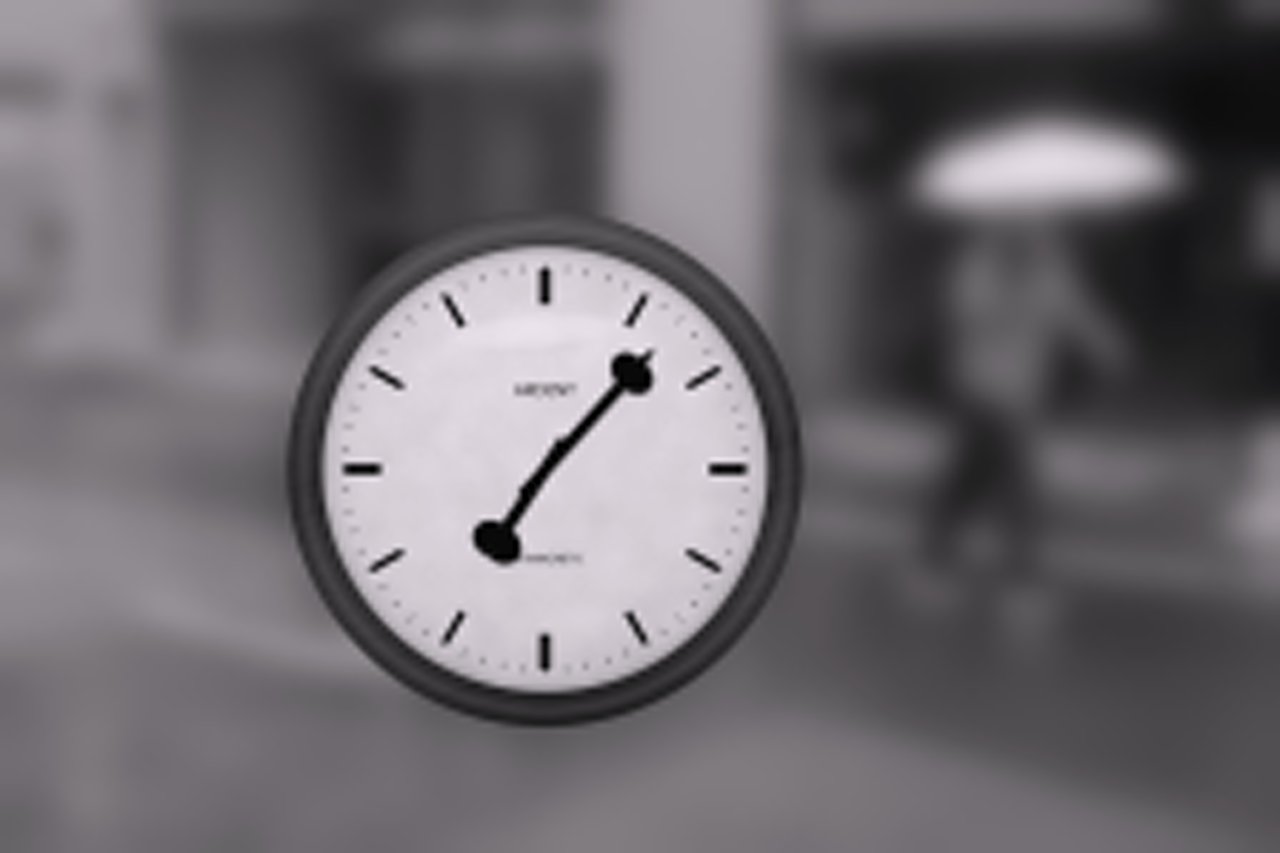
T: 7:07
